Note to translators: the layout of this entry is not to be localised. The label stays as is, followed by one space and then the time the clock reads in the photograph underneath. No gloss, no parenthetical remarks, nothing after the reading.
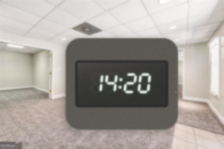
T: 14:20
